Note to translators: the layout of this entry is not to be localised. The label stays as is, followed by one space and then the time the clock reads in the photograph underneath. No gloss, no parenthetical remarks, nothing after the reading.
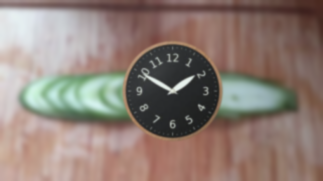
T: 1:50
